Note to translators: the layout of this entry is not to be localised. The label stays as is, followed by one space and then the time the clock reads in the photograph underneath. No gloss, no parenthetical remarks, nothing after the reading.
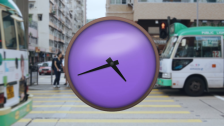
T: 4:42
